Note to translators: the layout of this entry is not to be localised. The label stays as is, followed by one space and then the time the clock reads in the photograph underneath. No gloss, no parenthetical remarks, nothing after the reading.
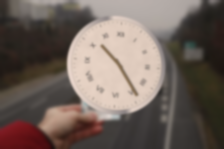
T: 10:24
